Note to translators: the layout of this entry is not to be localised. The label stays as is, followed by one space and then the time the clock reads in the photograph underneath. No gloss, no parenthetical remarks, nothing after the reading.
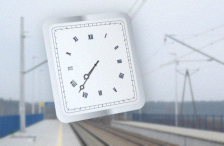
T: 7:37
